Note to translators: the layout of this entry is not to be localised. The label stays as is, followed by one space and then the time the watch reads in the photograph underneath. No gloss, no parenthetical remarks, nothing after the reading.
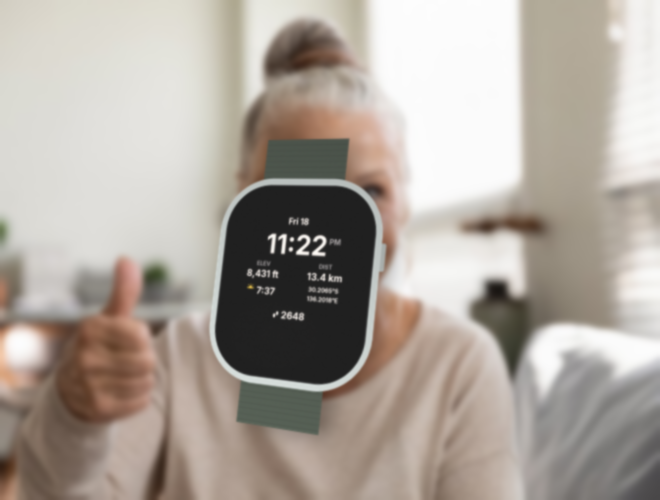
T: 11:22
